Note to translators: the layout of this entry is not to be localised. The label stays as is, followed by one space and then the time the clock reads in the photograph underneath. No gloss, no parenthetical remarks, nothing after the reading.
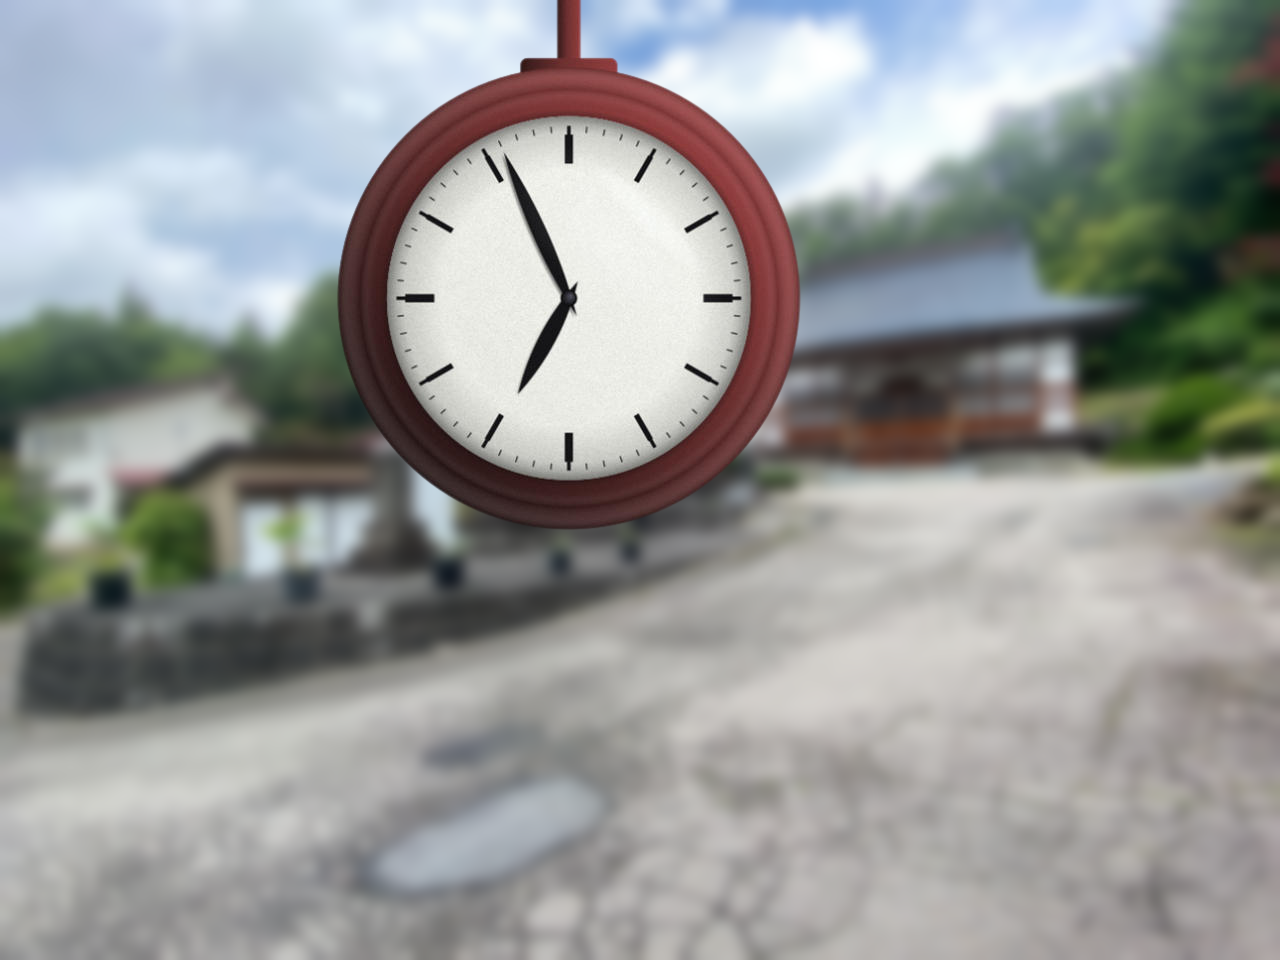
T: 6:56
